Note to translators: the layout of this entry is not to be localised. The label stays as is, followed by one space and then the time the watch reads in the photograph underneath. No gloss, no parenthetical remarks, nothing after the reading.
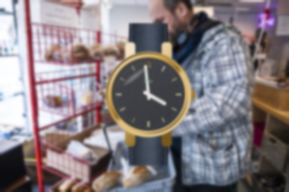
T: 3:59
